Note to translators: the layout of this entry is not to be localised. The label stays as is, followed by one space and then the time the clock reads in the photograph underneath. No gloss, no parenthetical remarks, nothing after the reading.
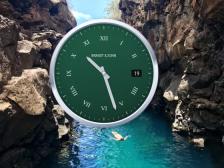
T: 10:27
